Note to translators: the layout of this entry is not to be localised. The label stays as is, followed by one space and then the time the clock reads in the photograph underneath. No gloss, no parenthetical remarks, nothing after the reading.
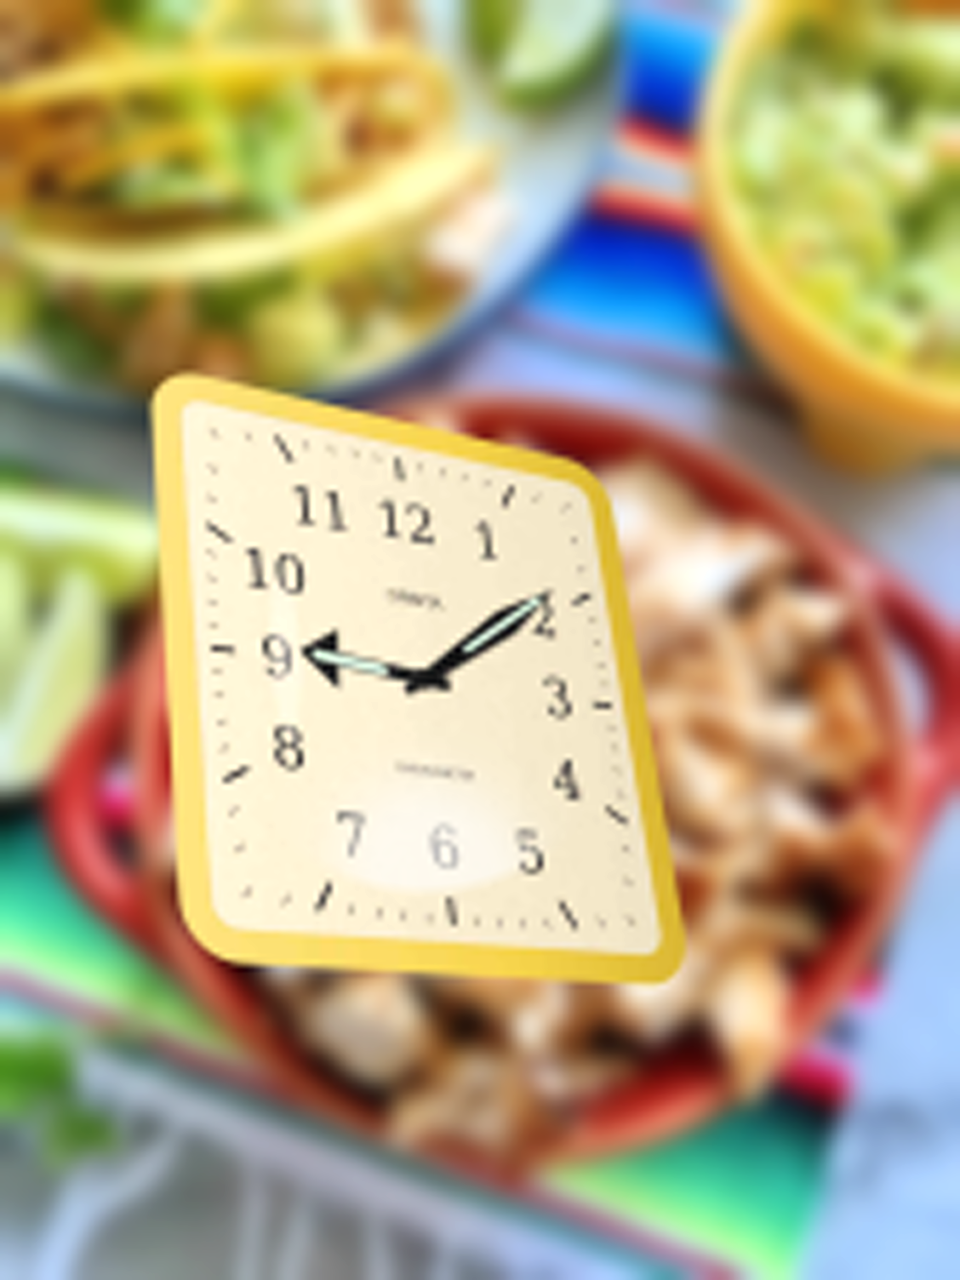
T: 9:09
